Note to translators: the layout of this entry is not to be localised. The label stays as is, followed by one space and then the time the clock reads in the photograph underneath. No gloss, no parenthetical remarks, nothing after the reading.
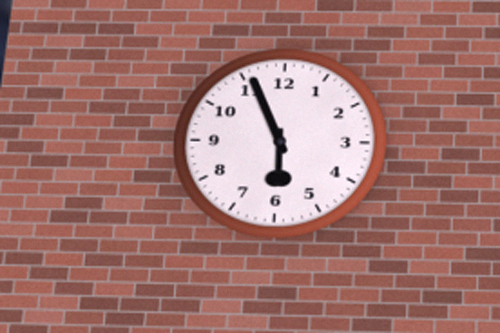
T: 5:56
